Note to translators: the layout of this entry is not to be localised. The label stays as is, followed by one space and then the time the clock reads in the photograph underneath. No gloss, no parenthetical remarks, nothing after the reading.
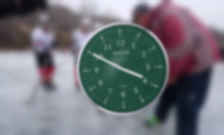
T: 3:50
